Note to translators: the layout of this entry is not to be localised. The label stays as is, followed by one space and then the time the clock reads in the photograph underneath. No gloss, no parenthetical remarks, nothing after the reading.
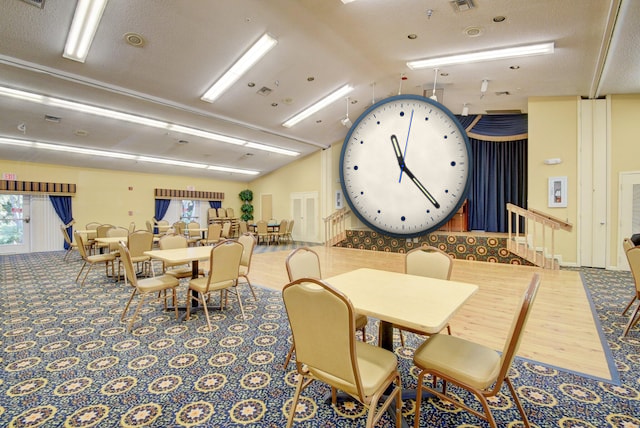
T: 11:23:02
